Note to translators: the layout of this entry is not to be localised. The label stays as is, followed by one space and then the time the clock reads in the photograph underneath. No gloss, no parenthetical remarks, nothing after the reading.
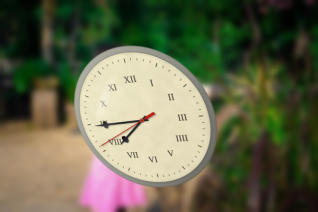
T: 7:44:41
